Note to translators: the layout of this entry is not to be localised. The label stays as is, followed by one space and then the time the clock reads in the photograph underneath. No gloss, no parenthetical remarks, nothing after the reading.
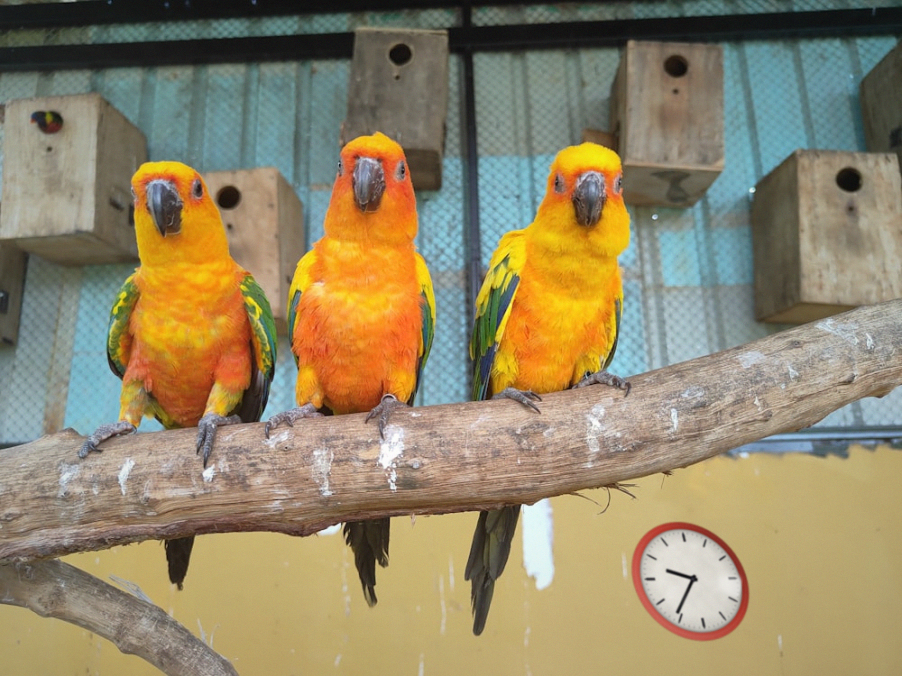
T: 9:36
